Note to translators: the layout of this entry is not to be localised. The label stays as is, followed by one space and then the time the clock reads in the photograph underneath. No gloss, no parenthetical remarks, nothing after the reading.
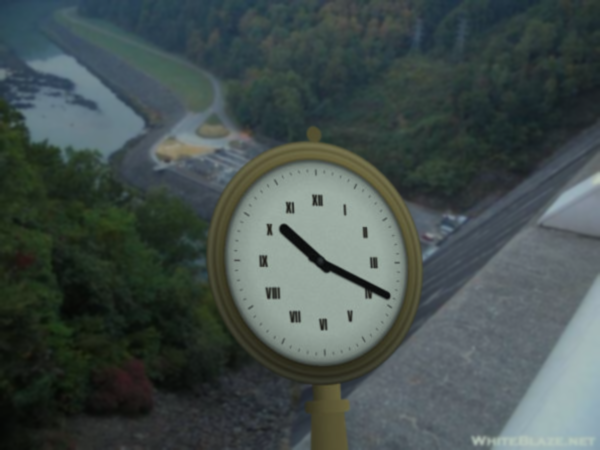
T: 10:19
